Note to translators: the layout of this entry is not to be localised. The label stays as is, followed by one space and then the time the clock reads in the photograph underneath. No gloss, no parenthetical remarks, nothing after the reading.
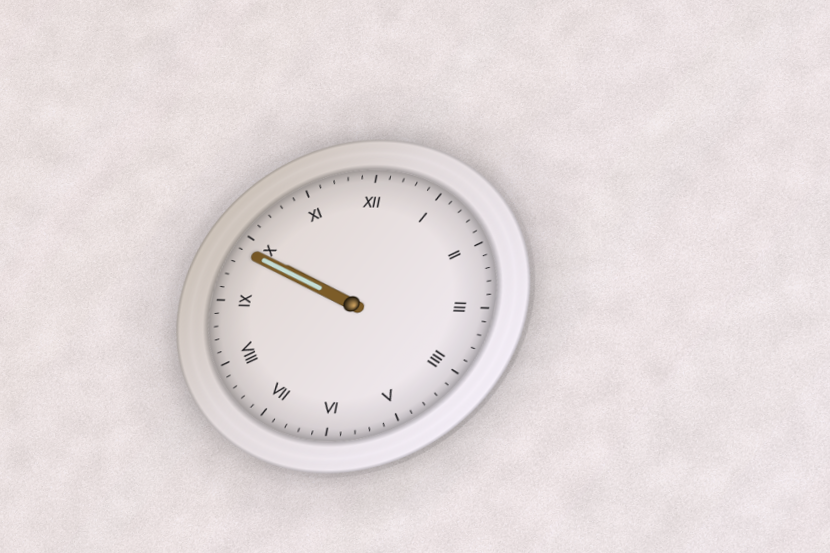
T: 9:49
